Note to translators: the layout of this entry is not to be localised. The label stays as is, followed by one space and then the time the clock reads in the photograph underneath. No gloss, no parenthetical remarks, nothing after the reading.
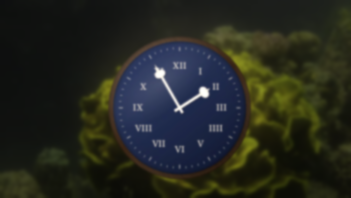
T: 1:55
